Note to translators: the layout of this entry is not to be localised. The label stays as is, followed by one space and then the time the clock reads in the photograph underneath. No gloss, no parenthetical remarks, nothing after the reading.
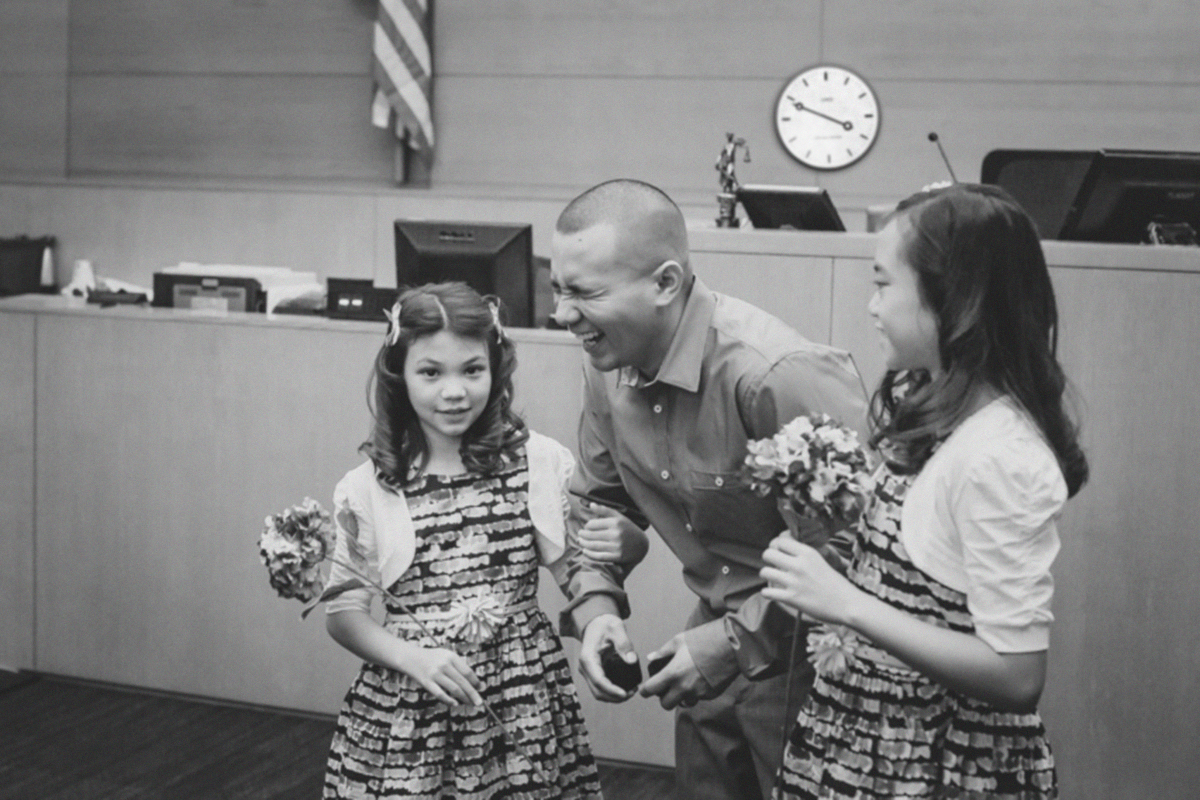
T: 3:49
